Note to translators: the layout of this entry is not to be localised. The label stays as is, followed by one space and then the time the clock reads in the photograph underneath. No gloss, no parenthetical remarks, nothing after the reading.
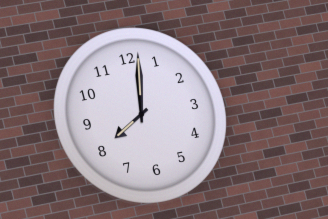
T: 8:02
